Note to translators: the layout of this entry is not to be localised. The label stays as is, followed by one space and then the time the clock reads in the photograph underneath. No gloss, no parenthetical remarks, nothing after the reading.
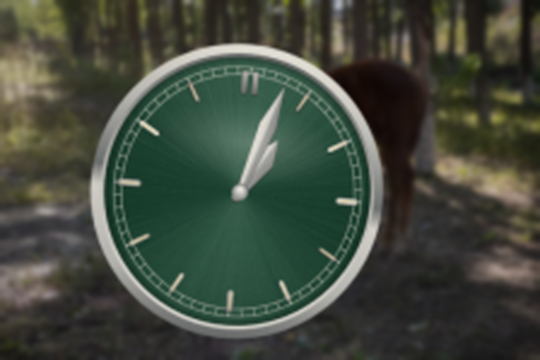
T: 1:03
